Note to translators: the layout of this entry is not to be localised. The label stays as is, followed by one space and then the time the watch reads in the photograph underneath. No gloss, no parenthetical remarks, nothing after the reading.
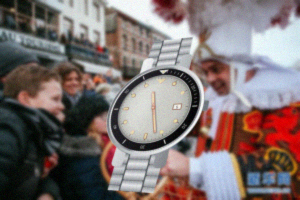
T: 11:27
